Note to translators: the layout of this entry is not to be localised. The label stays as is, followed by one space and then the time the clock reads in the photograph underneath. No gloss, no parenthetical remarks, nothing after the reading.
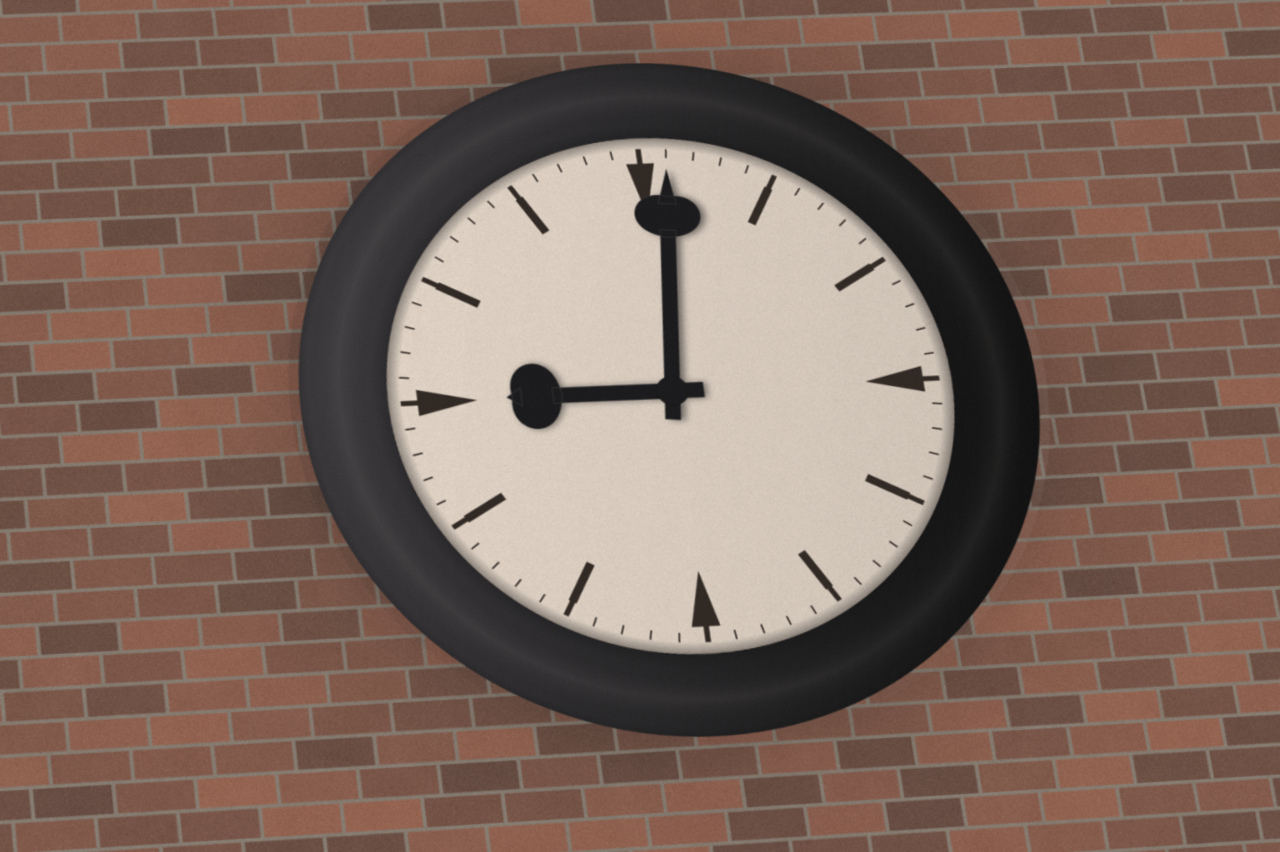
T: 9:01
